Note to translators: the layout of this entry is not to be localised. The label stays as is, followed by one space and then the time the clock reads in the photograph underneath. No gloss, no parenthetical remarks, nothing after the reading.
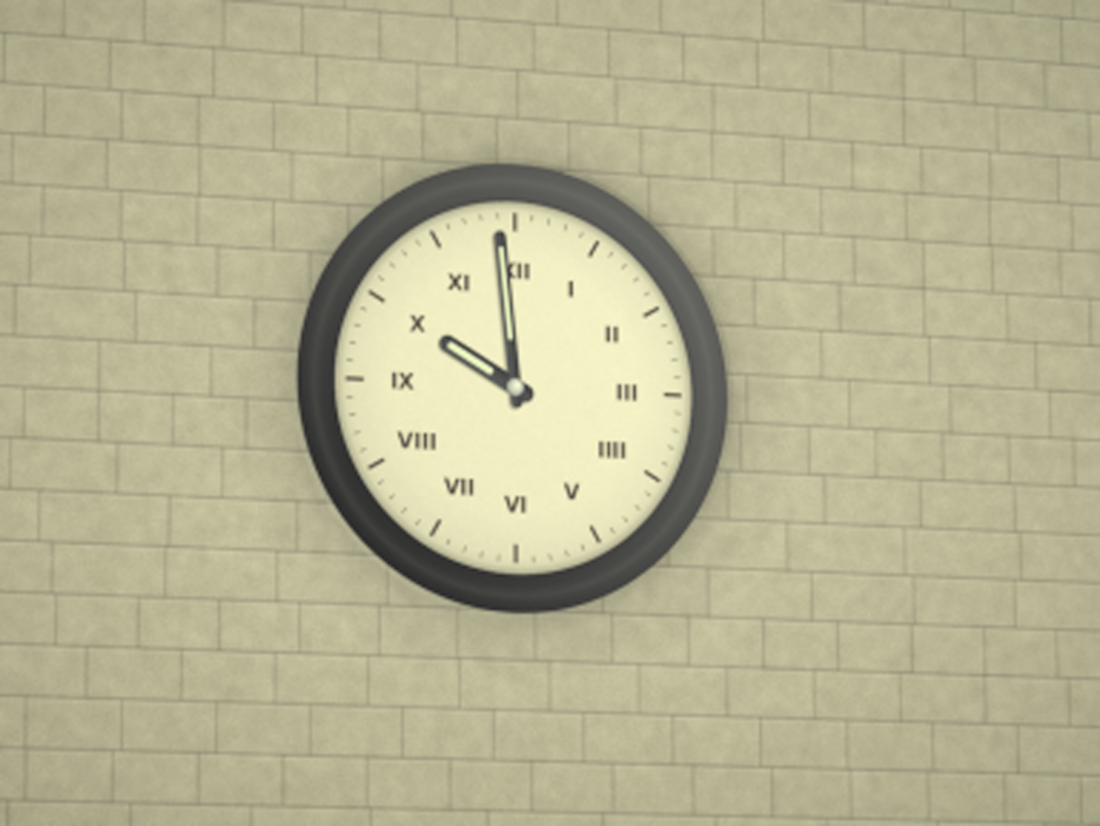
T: 9:59
